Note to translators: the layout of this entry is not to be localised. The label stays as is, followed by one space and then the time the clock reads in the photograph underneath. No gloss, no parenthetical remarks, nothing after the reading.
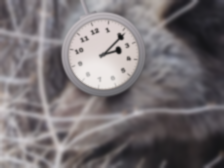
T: 3:11
